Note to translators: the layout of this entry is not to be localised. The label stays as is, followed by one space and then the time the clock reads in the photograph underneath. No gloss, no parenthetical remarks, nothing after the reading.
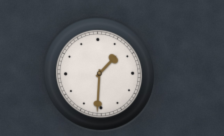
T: 1:31
